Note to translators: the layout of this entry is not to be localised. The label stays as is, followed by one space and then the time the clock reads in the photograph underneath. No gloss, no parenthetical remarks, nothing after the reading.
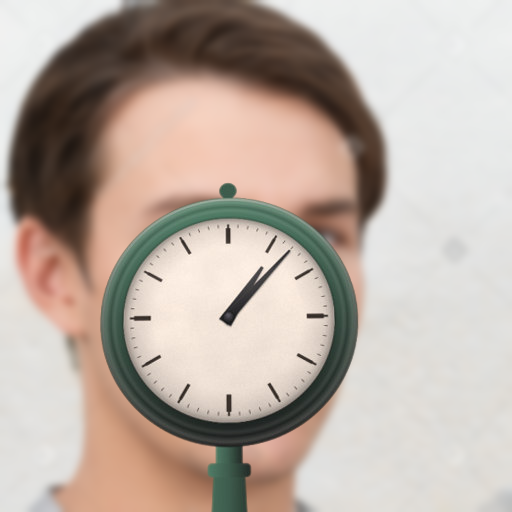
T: 1:07
